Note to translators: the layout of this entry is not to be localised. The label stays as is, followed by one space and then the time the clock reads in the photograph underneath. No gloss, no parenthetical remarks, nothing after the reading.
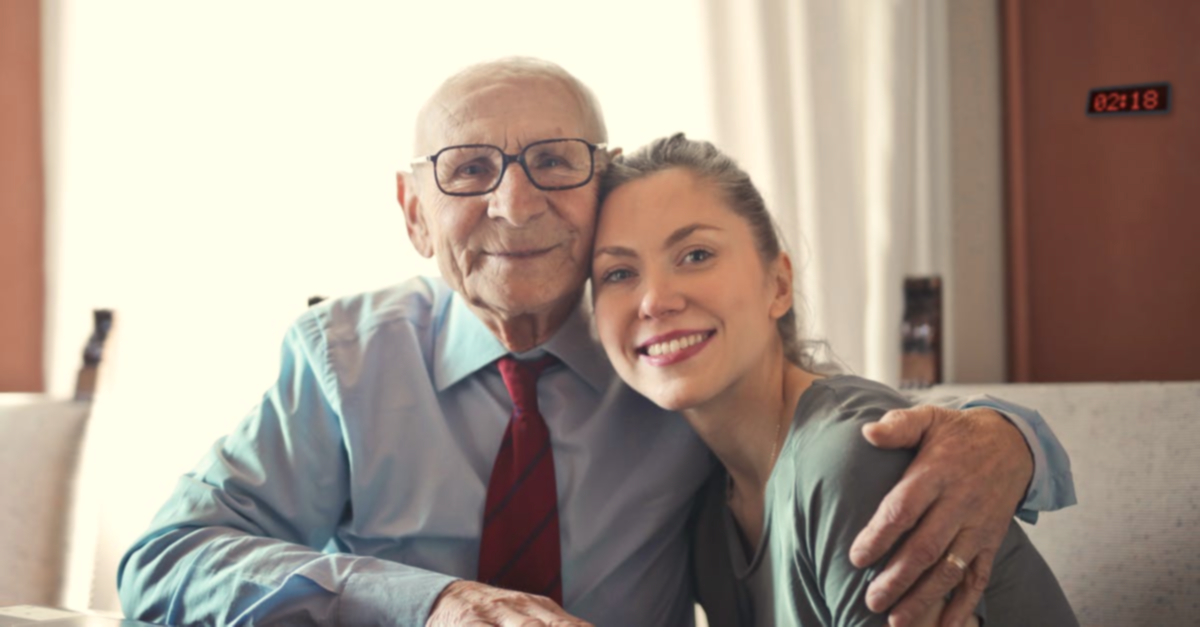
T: 2:18
